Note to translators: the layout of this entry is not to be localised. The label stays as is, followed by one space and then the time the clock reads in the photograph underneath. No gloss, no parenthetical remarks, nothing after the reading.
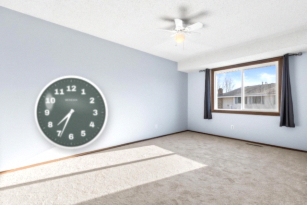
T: 7:34
